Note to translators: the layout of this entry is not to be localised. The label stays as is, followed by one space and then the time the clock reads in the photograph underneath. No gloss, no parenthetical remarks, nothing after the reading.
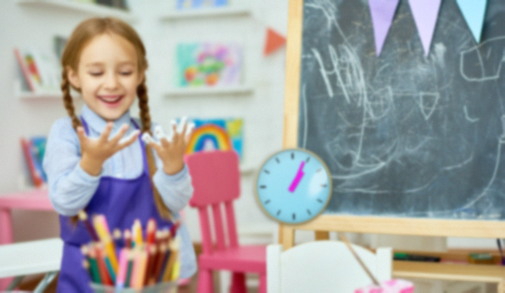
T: 1:04
